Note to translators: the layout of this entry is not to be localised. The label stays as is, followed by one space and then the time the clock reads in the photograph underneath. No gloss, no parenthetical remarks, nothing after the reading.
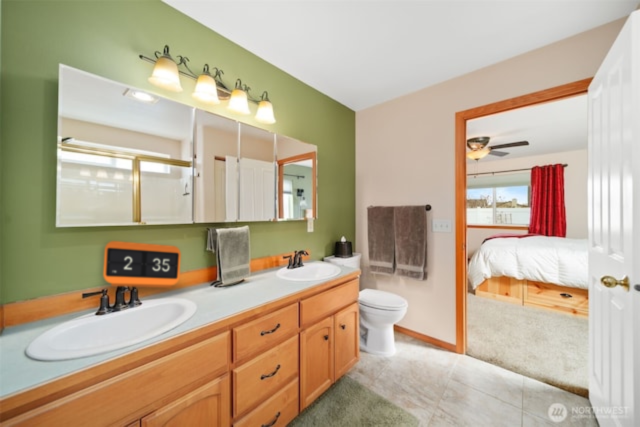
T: 2:35
